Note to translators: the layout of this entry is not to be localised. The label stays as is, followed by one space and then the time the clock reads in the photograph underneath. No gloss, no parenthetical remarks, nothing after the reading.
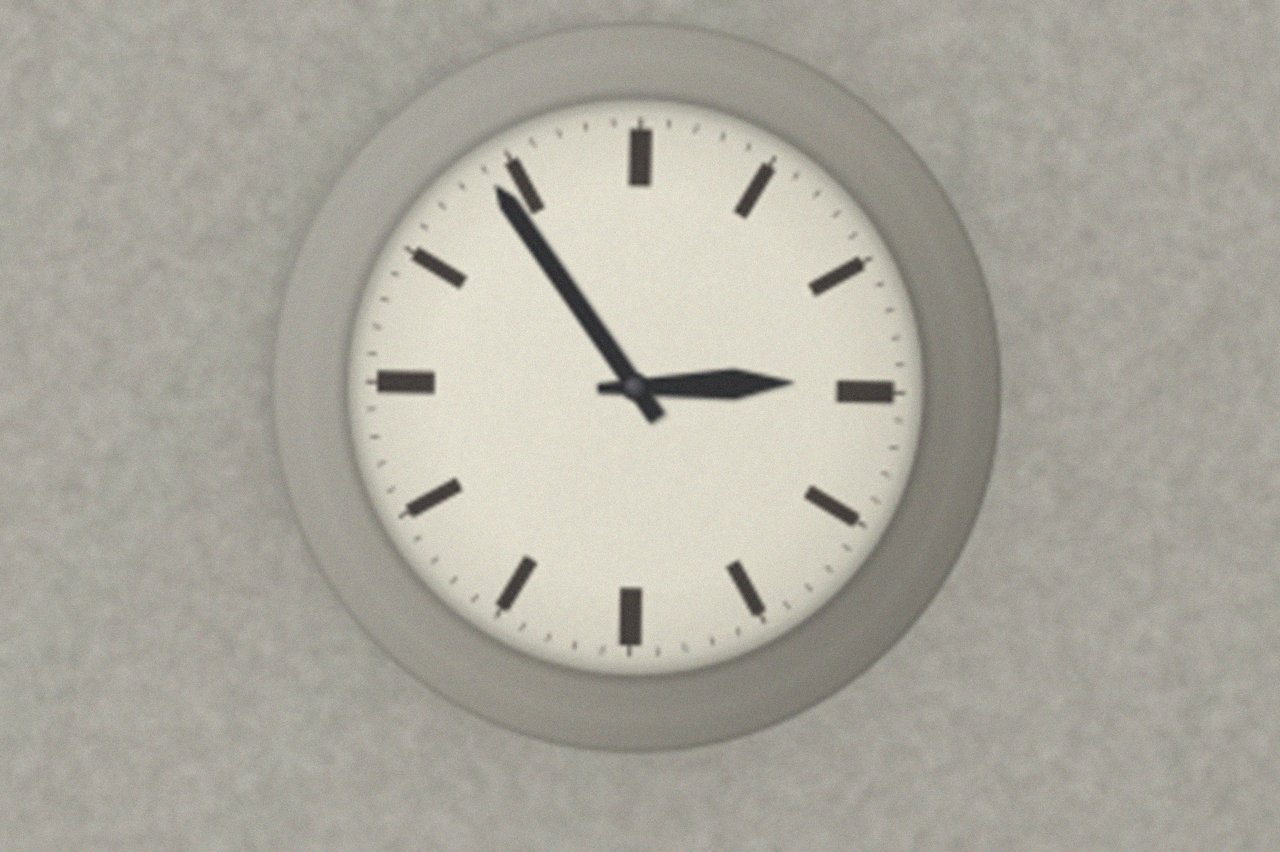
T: 2:54
